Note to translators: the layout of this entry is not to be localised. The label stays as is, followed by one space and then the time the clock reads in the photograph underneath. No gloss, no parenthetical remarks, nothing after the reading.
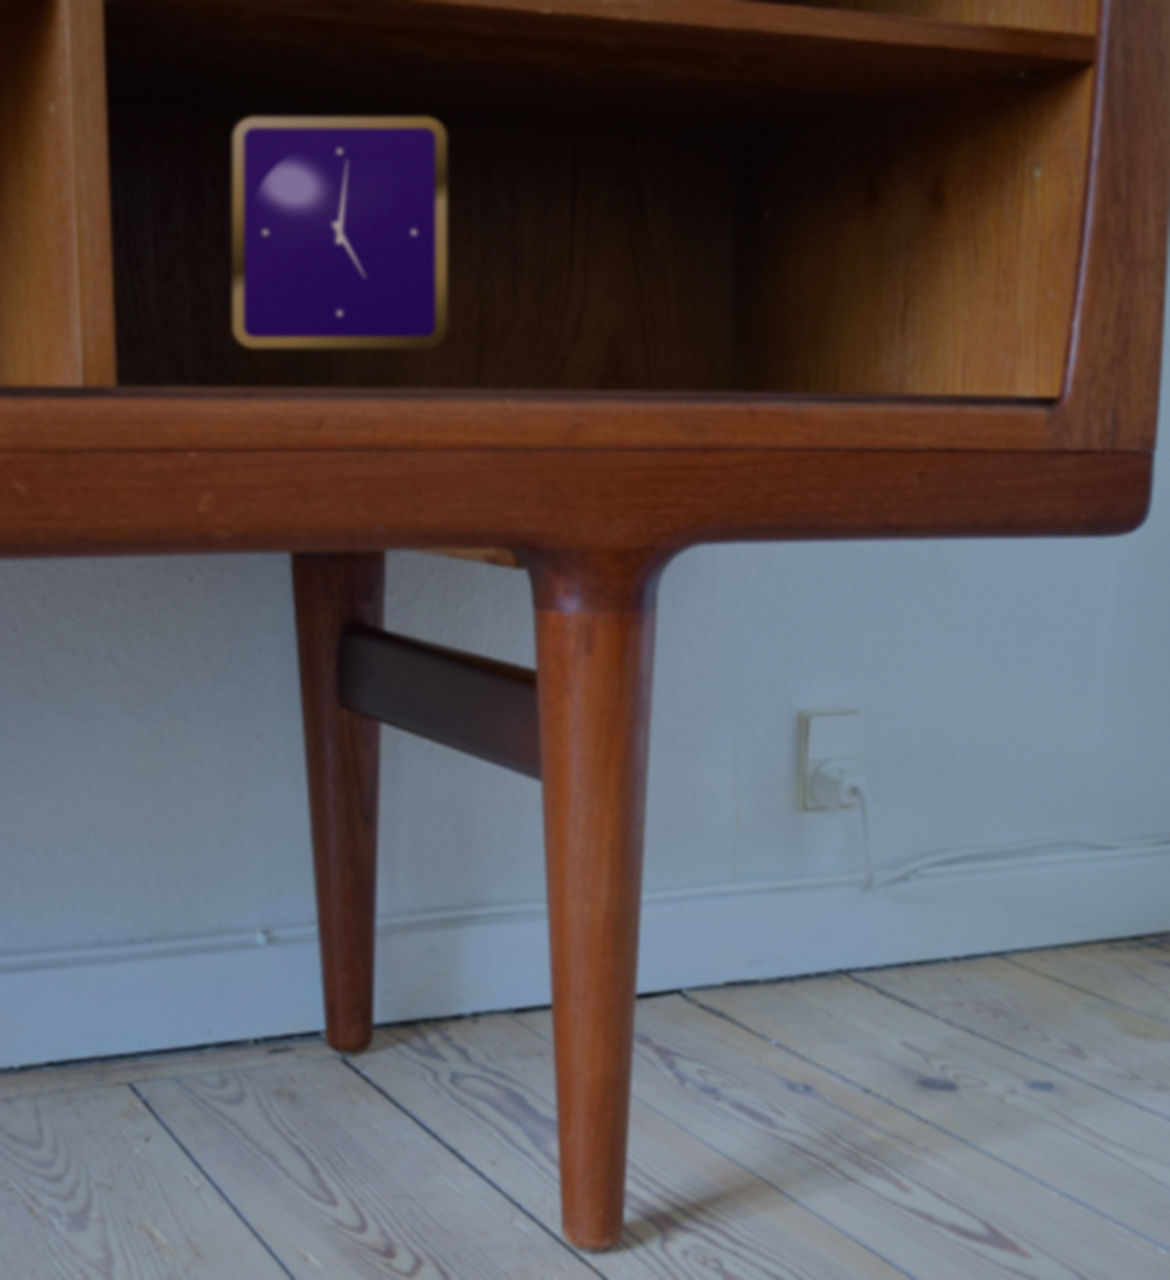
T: 5:01
